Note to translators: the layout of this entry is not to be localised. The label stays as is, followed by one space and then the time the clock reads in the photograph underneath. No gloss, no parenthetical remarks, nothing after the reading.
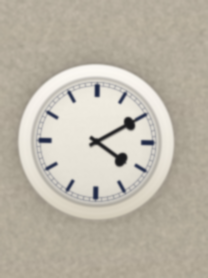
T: 4:10
